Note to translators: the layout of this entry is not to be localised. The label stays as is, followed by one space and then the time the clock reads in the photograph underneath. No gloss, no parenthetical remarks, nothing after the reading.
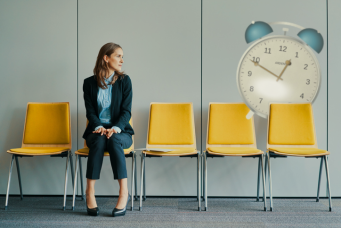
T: 12:49
